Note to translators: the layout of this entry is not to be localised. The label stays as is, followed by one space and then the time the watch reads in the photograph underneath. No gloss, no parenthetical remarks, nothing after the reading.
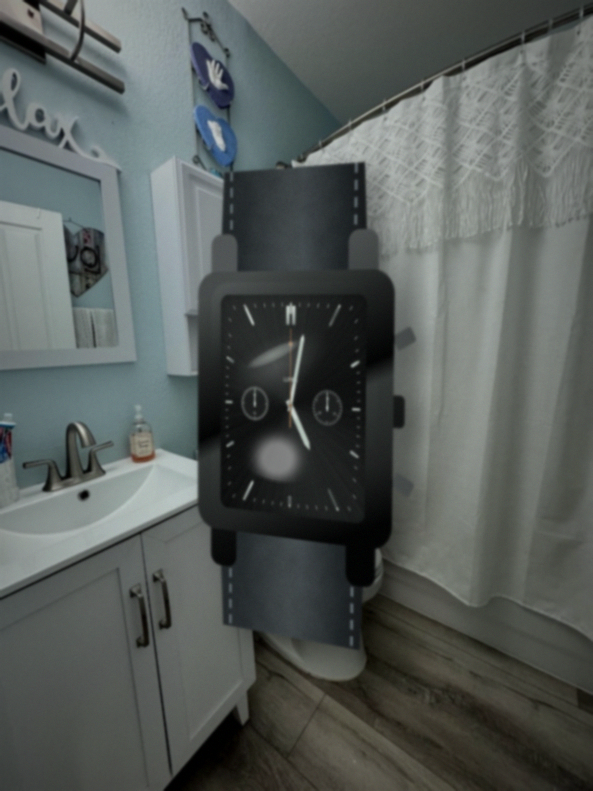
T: 5:02
